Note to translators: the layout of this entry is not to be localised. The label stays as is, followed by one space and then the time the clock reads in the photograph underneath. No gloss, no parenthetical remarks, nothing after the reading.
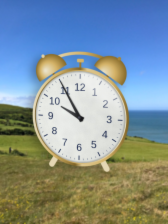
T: 9:55
